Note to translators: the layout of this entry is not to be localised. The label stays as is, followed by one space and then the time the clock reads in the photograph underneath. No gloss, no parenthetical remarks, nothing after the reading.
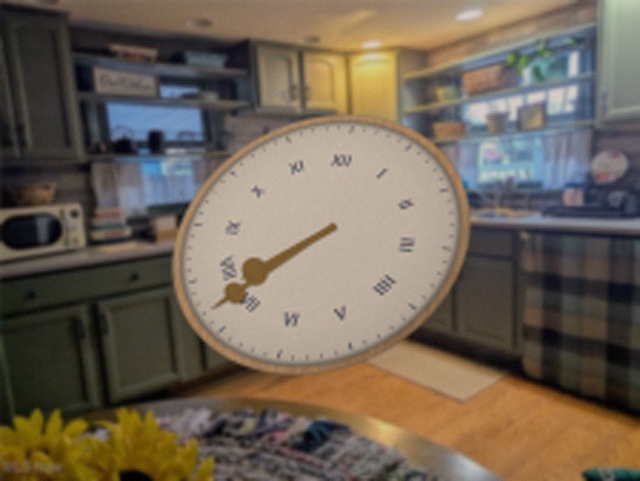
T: 7:37
